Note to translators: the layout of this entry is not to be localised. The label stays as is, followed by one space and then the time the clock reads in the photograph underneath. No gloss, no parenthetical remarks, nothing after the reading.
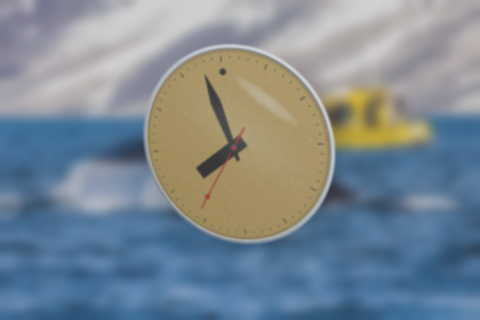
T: 7:57:36
